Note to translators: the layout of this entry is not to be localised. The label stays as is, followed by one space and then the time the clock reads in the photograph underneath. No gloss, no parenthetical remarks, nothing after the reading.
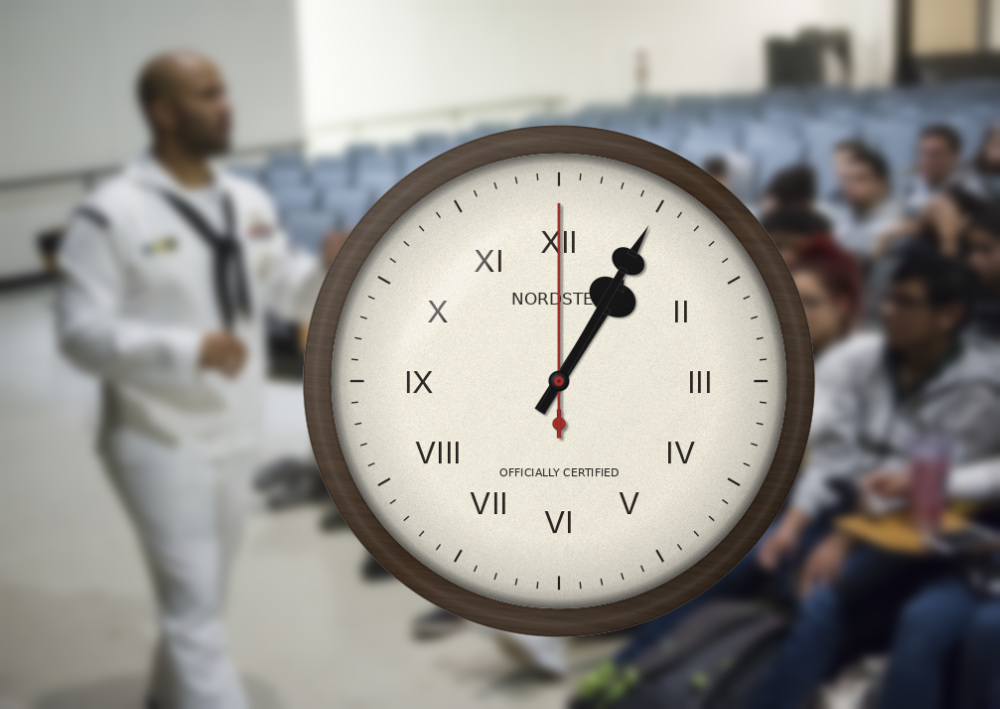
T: 1:05:00
